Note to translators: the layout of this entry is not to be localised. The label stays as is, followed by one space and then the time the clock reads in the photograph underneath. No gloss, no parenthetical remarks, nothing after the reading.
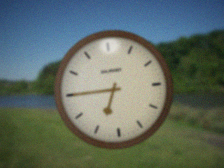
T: 6:45
